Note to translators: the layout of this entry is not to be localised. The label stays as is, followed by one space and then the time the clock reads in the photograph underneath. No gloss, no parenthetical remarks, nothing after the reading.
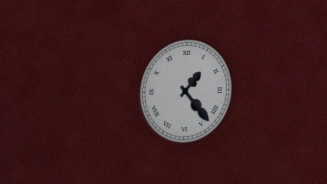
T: 1:23
